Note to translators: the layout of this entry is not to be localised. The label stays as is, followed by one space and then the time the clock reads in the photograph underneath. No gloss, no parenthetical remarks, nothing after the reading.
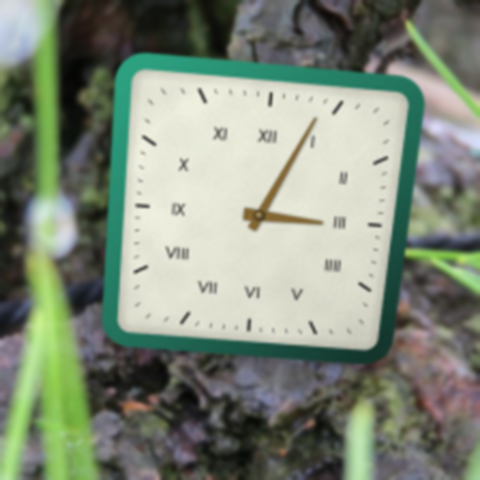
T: 3:04
